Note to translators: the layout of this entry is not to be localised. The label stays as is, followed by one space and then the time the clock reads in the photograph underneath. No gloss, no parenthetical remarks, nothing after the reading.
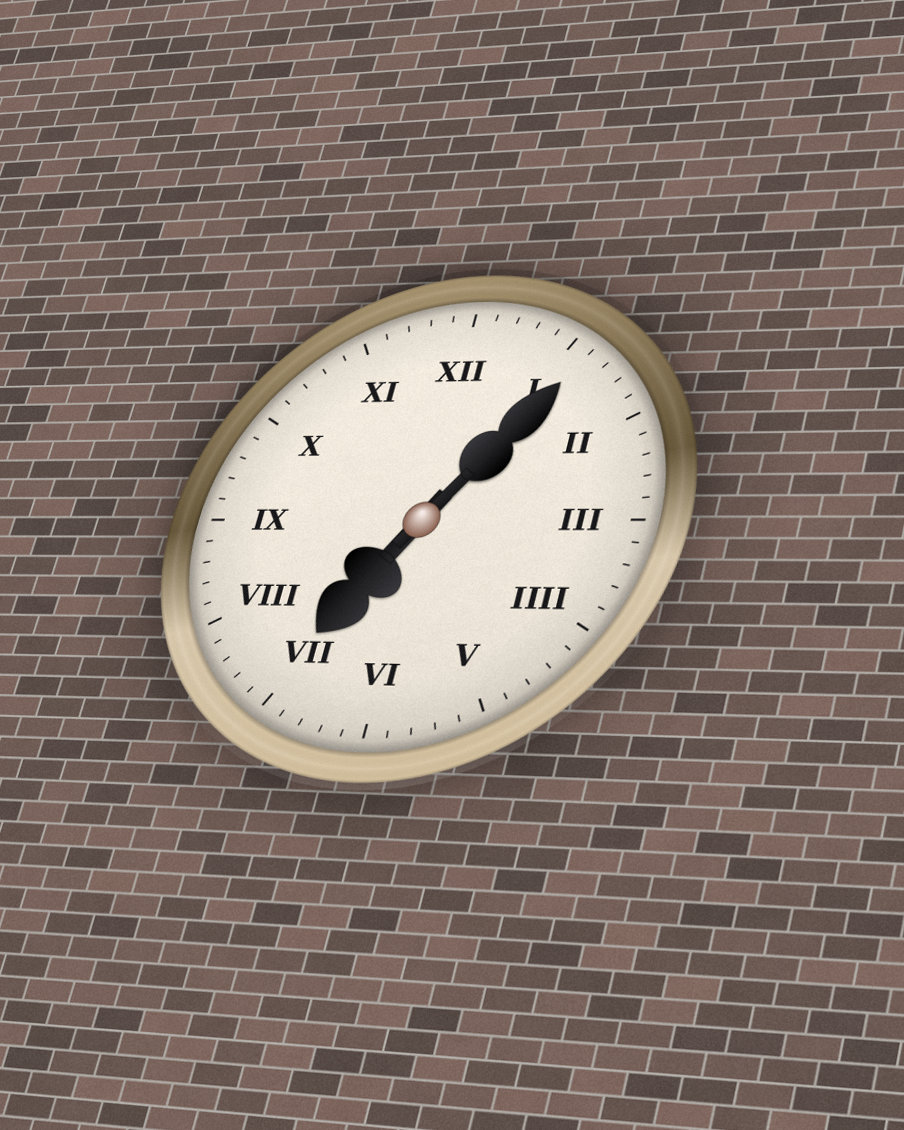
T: 7:06
